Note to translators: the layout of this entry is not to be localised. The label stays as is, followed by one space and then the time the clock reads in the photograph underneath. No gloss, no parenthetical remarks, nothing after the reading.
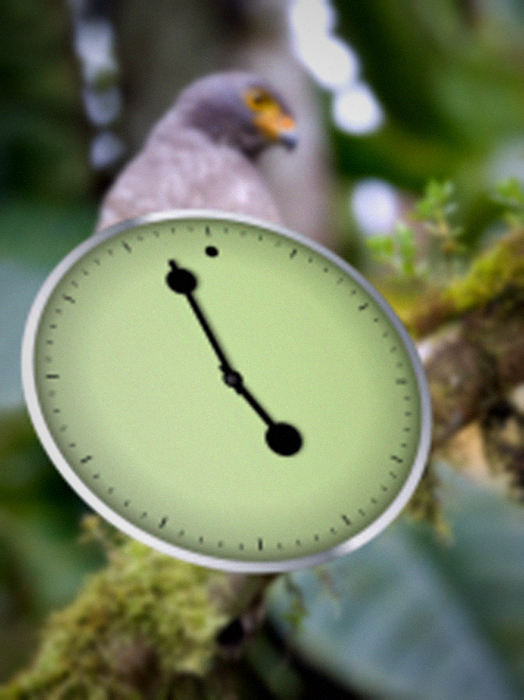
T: 4:57
